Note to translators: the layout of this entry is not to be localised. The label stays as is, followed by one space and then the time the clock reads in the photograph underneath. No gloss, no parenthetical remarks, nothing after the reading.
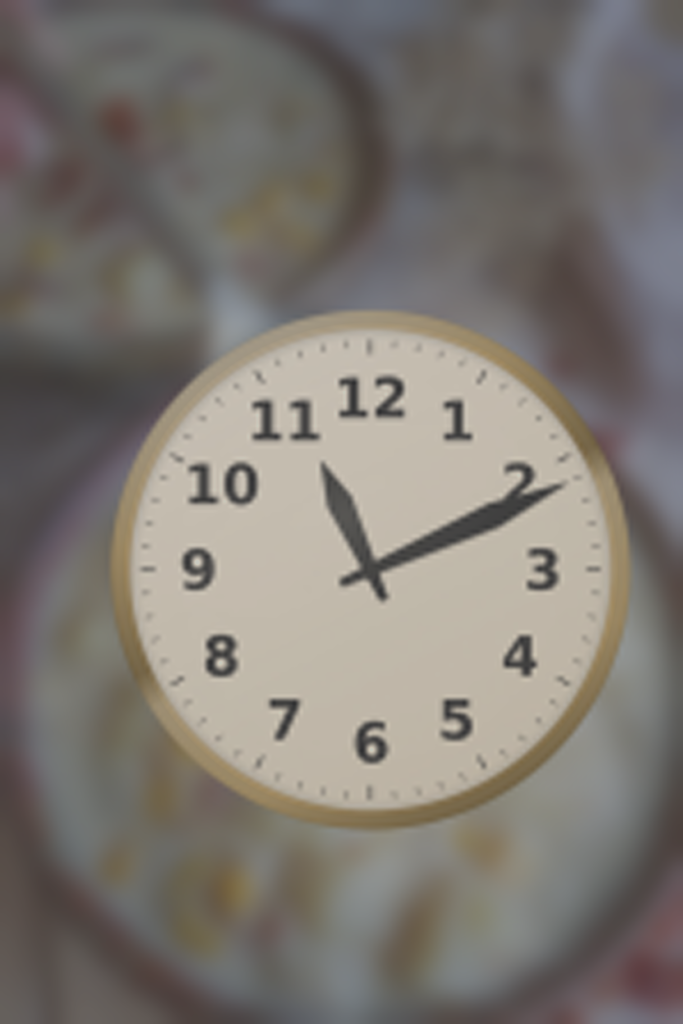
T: 11:11
